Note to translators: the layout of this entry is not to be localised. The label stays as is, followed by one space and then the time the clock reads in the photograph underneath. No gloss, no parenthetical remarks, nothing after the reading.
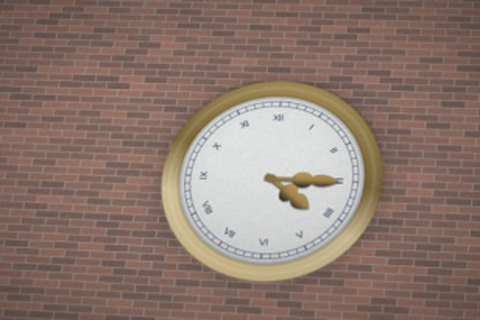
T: 4:15
